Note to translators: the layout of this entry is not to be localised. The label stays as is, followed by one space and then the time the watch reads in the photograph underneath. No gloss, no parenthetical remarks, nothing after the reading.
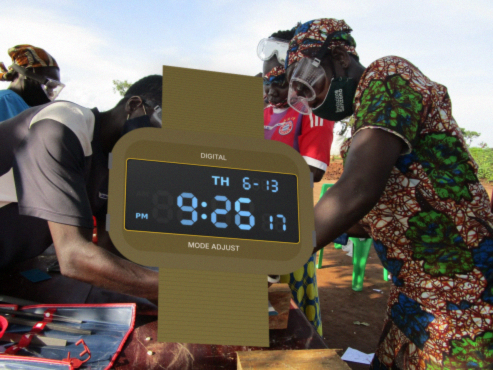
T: 9:26:17
